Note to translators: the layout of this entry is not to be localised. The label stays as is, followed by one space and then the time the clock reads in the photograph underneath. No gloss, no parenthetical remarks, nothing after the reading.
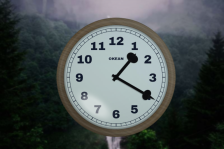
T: 1:20
